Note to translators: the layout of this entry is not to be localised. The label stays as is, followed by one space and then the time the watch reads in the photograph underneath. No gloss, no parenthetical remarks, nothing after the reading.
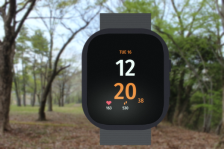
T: 12:20
